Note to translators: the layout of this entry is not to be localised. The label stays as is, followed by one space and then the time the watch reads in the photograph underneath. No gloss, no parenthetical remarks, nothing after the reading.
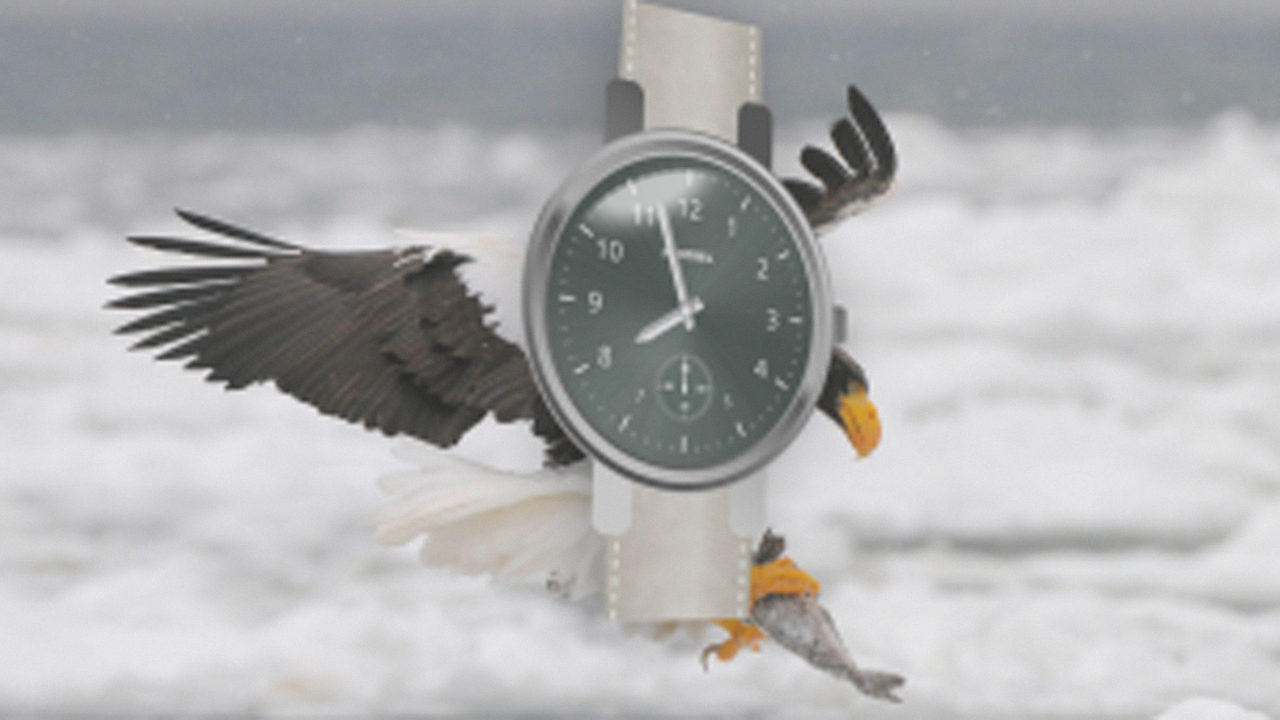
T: 7:57
